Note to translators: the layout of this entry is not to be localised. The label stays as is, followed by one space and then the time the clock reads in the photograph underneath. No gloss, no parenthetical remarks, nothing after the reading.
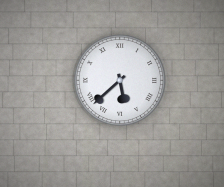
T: 5:38
